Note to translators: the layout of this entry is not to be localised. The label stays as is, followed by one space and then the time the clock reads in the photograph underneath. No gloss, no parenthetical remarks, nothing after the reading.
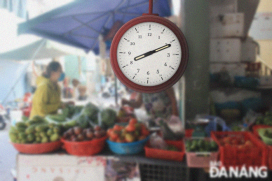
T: 8:11
